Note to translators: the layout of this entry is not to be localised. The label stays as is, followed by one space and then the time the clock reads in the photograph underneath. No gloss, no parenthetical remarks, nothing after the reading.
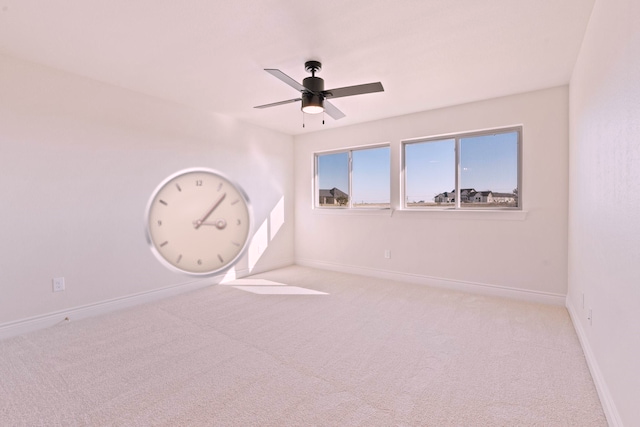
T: 3:07
